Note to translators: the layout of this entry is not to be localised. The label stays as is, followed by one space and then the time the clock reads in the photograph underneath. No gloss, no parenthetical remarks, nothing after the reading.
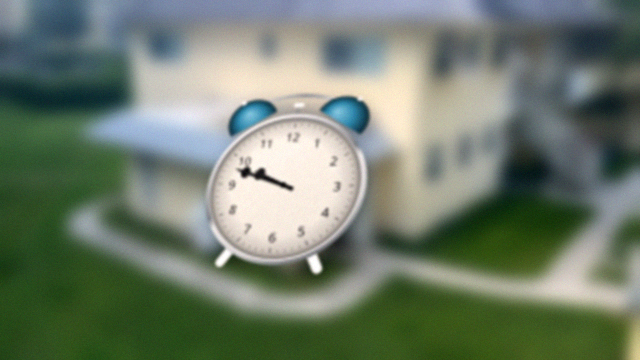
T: 9:48
